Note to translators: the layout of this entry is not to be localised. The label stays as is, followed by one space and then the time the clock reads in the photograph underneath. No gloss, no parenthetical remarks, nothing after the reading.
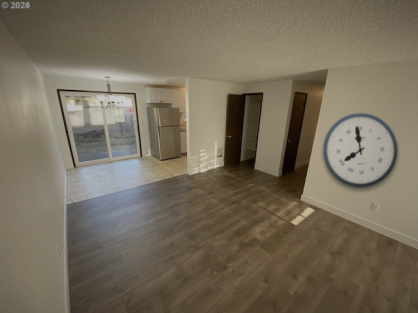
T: 7:59
